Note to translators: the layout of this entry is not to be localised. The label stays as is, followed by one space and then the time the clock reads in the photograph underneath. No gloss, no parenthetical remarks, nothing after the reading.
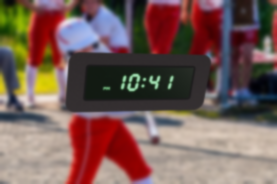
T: 10:41
